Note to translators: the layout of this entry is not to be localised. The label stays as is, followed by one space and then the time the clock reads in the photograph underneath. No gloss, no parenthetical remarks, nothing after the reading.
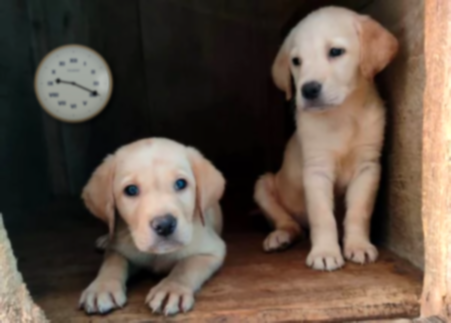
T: 9:19
